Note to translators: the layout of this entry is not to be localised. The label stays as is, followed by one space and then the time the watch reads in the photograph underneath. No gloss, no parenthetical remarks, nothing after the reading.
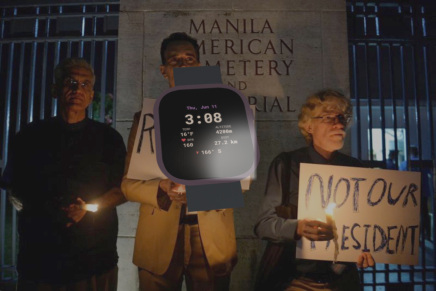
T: 3:08
